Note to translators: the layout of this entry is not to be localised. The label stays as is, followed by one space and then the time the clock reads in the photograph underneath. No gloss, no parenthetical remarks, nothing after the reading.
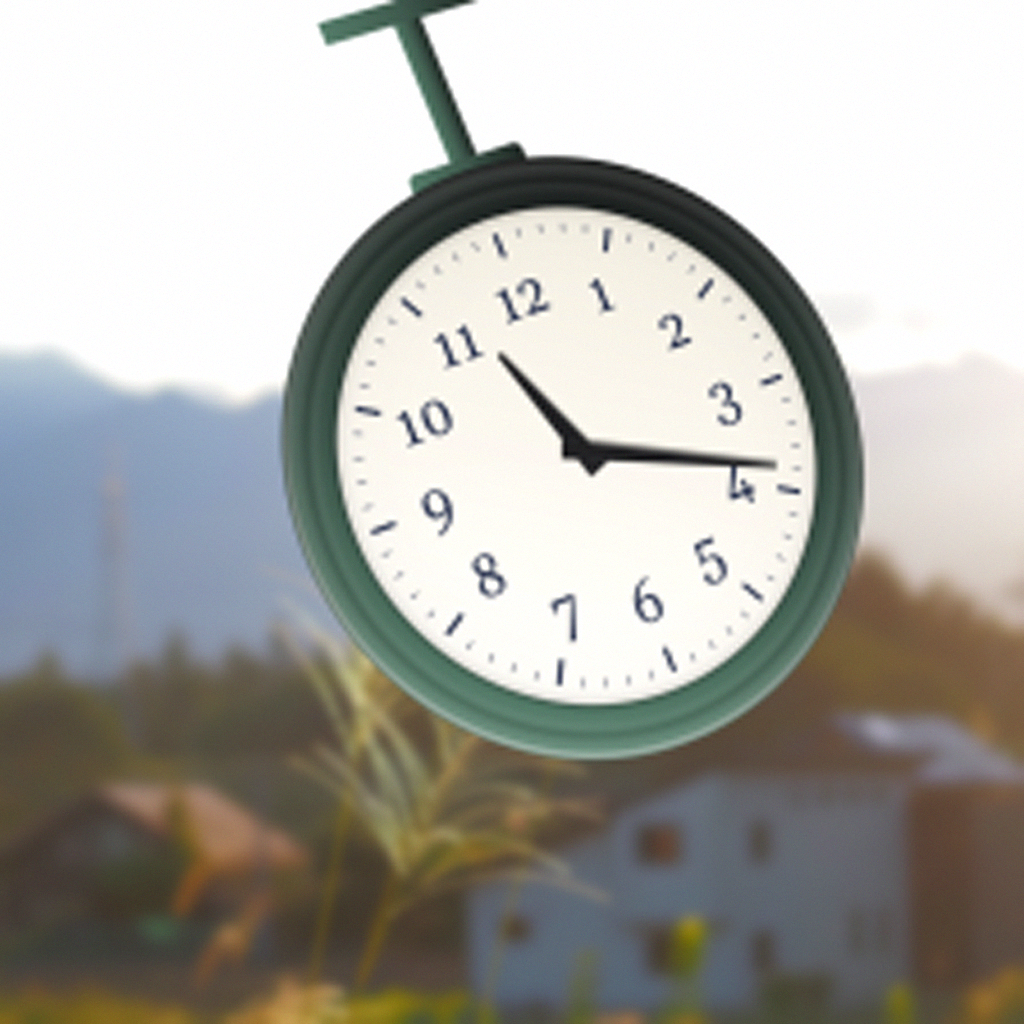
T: 11:19
